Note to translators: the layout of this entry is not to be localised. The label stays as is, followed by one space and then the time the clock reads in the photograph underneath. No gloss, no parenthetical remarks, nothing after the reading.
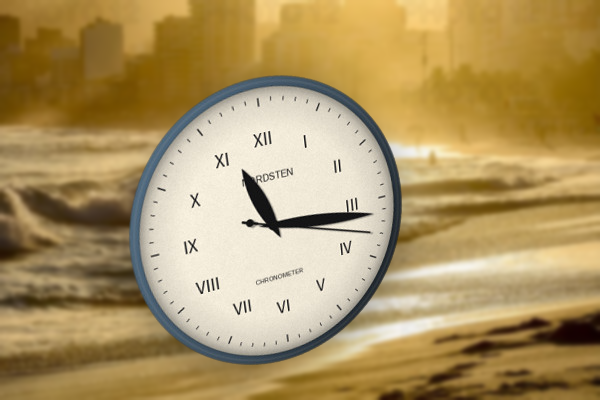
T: 11:16:18
